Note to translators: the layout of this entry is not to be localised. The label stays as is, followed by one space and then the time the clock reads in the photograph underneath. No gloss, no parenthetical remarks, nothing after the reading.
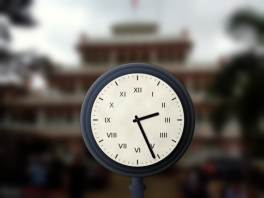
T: 2:26
